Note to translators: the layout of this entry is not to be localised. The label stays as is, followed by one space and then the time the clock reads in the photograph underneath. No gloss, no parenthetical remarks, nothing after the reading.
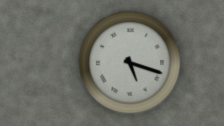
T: 5:18
